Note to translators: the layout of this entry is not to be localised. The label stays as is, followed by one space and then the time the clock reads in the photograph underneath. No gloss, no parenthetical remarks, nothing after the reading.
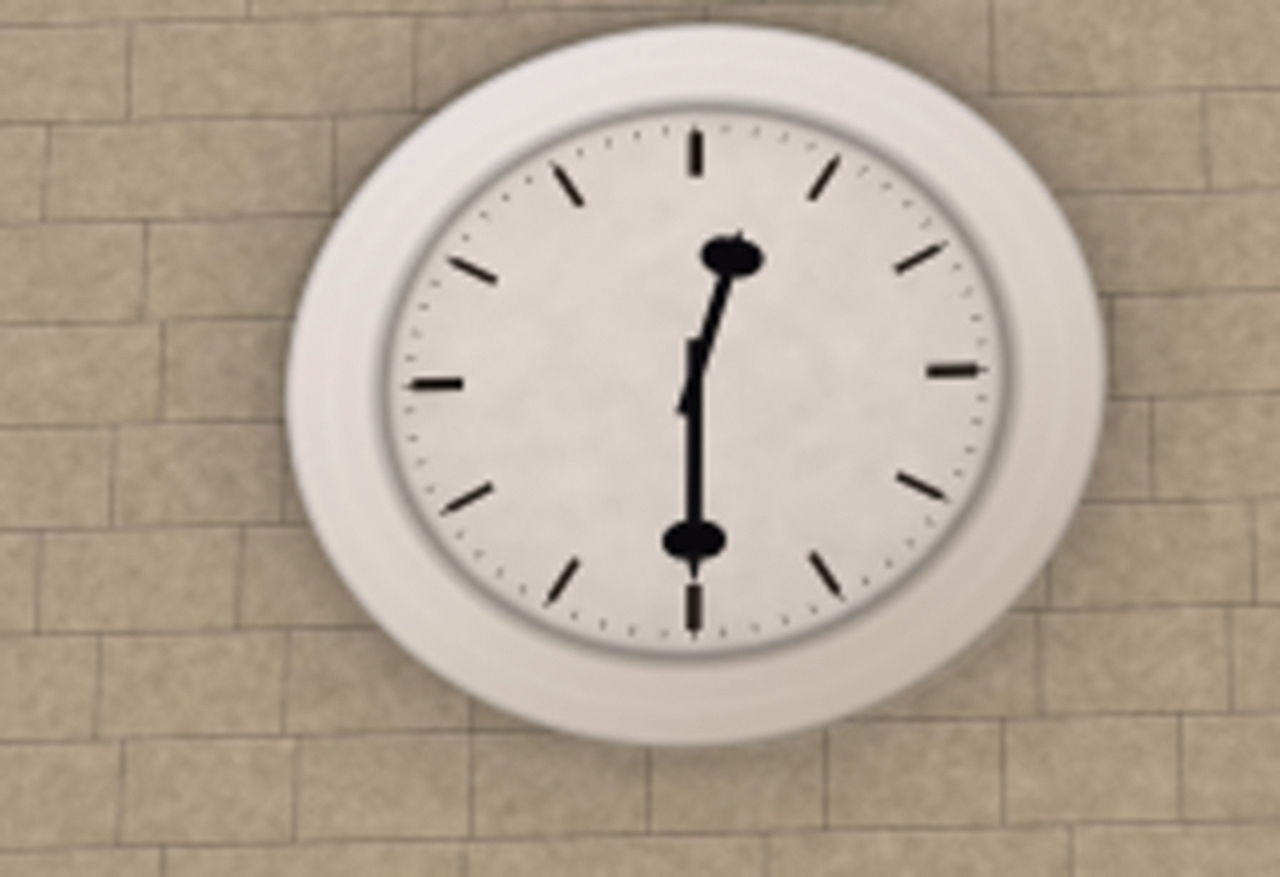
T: 12:30
